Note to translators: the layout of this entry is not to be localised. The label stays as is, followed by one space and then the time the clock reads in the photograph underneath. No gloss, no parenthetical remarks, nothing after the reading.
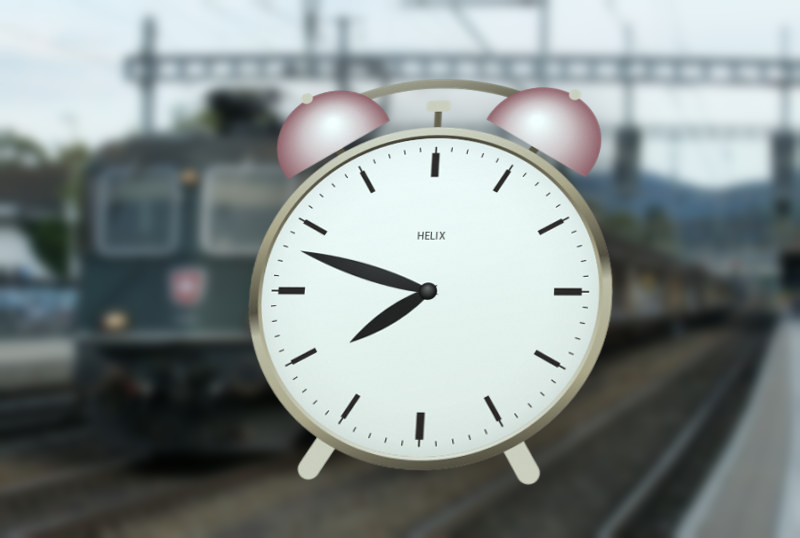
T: 7:48
